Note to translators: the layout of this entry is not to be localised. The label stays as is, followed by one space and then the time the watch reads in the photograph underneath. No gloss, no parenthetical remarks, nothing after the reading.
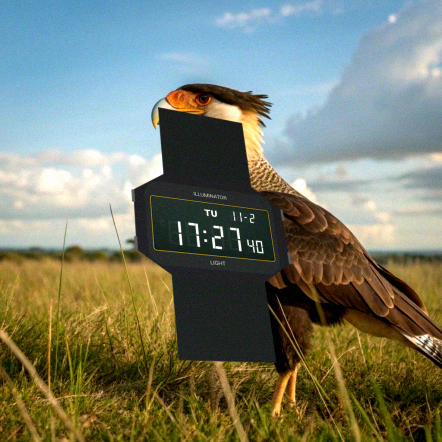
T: 17:27:40
